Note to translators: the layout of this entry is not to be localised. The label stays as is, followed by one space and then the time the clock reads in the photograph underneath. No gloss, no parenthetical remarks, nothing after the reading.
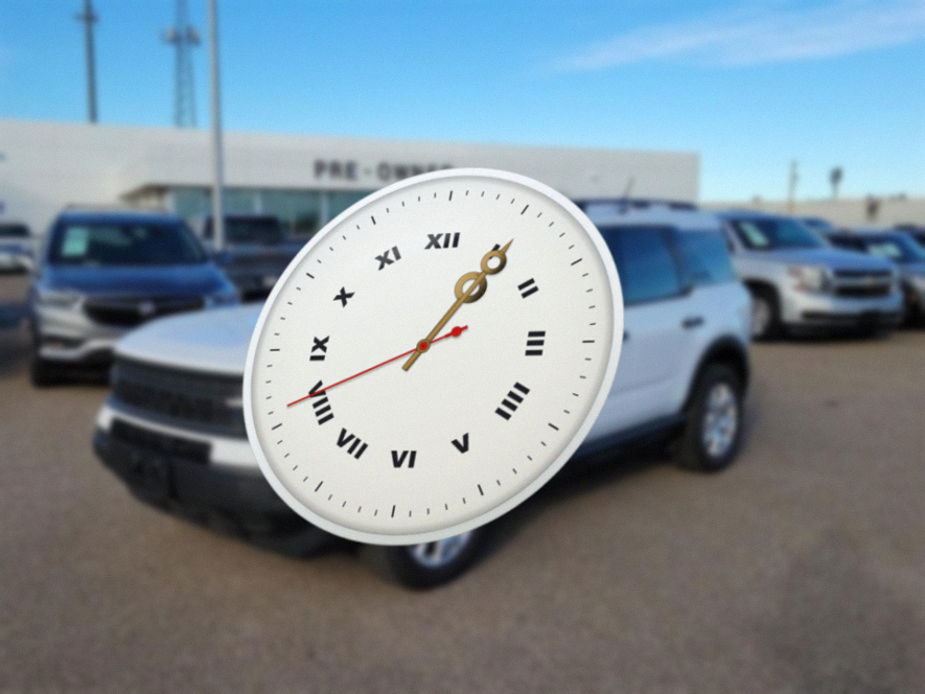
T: 1:05:41
